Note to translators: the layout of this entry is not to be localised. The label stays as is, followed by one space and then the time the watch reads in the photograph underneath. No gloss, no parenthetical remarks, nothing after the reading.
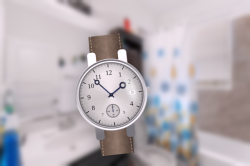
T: 1:53
